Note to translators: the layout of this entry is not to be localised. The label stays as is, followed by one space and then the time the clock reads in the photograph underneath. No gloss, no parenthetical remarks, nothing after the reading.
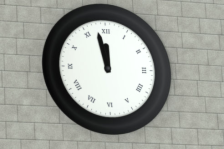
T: 11:58
